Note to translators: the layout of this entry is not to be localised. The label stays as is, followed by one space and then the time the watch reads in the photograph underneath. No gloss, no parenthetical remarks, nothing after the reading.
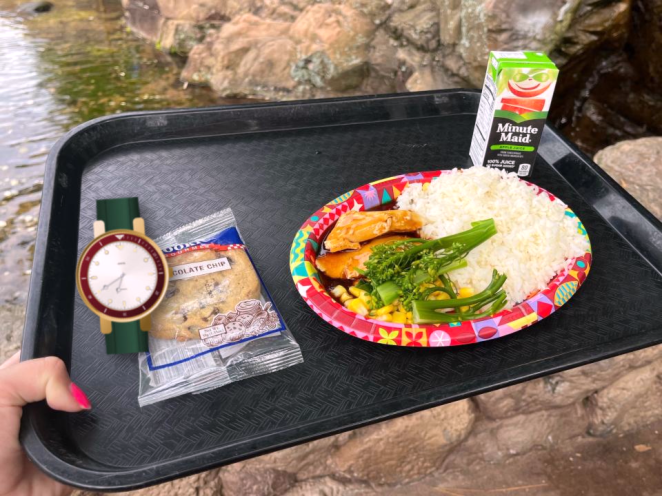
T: 6:40
